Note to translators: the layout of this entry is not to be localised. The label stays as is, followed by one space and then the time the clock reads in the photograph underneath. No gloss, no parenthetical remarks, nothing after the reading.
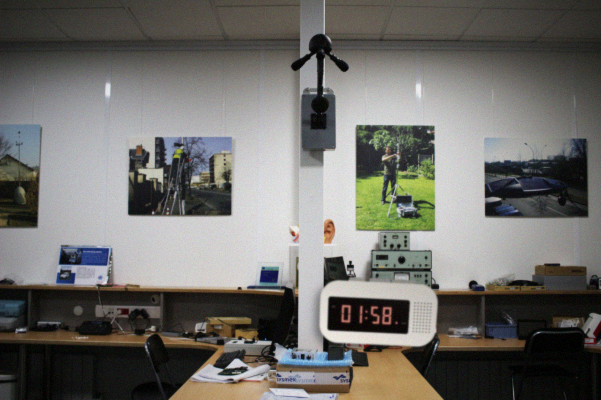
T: 1:58
